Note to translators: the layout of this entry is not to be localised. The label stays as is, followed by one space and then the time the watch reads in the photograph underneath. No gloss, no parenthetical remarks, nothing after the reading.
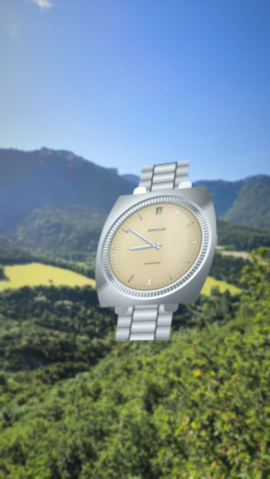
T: 8:51
